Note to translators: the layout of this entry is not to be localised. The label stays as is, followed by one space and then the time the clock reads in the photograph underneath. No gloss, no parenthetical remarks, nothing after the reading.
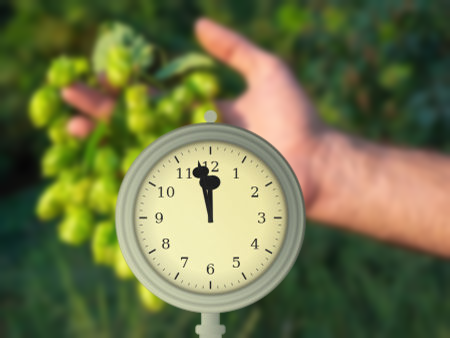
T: 11:58
